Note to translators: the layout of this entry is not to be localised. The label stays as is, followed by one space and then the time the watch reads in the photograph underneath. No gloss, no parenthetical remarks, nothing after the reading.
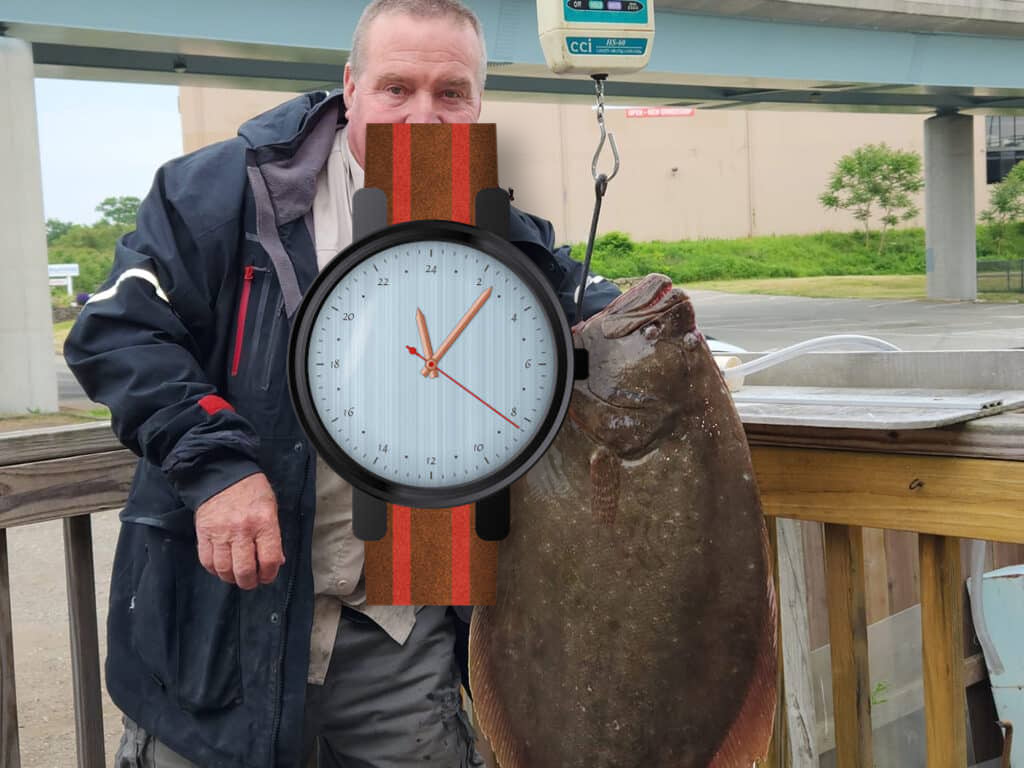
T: 23:06:21
